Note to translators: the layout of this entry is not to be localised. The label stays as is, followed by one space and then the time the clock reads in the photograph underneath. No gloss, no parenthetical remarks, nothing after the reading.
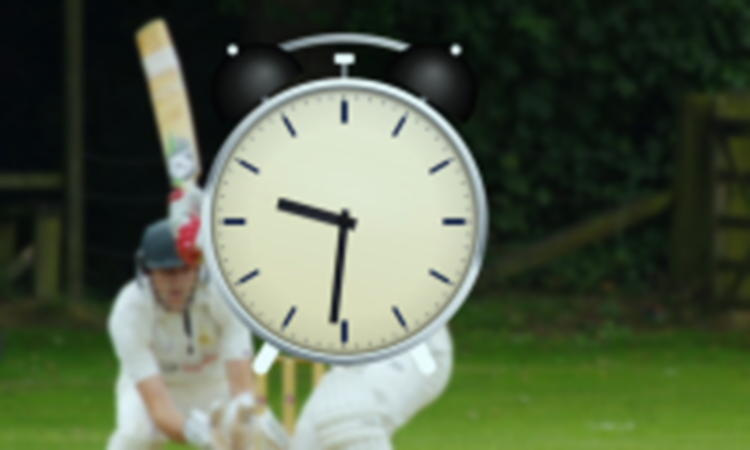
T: 9:31
